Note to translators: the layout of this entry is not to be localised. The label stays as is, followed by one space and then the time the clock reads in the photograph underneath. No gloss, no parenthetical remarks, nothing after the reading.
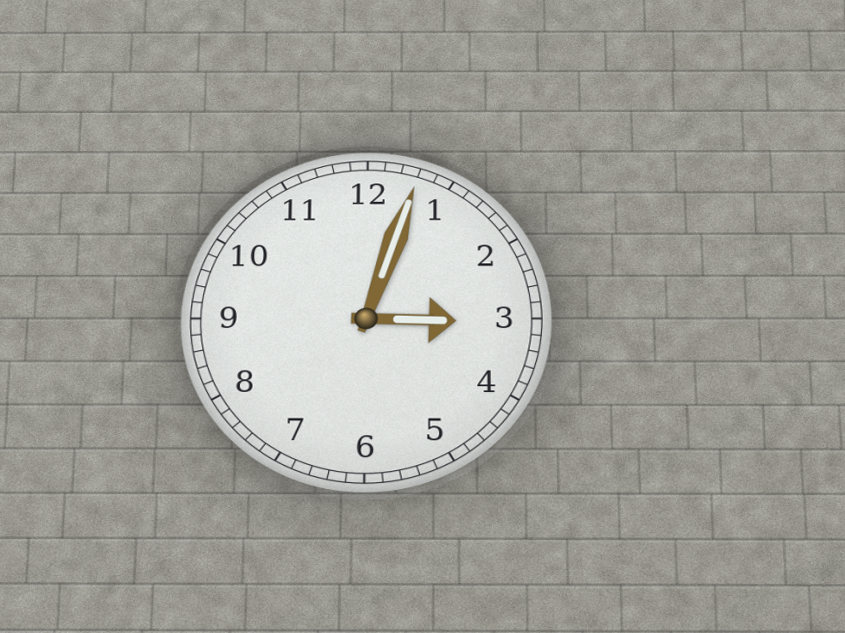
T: 3:03
